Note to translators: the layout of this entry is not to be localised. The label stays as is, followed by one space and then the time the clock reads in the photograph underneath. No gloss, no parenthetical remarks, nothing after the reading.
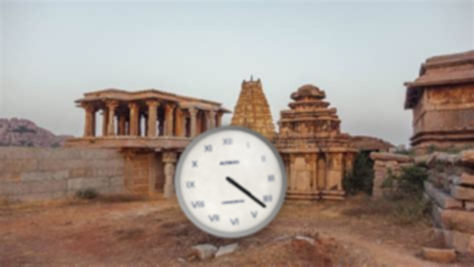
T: 4:22
